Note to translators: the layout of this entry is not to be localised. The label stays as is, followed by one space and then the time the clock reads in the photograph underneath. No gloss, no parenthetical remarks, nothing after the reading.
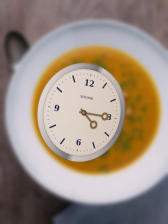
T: 4:15
